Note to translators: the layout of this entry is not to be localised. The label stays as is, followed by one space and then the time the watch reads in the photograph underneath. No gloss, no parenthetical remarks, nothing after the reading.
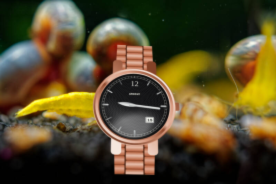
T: 9:16
